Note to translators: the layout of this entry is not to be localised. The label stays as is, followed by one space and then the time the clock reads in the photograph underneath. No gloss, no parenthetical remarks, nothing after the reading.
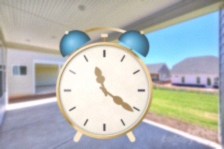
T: 11:21
